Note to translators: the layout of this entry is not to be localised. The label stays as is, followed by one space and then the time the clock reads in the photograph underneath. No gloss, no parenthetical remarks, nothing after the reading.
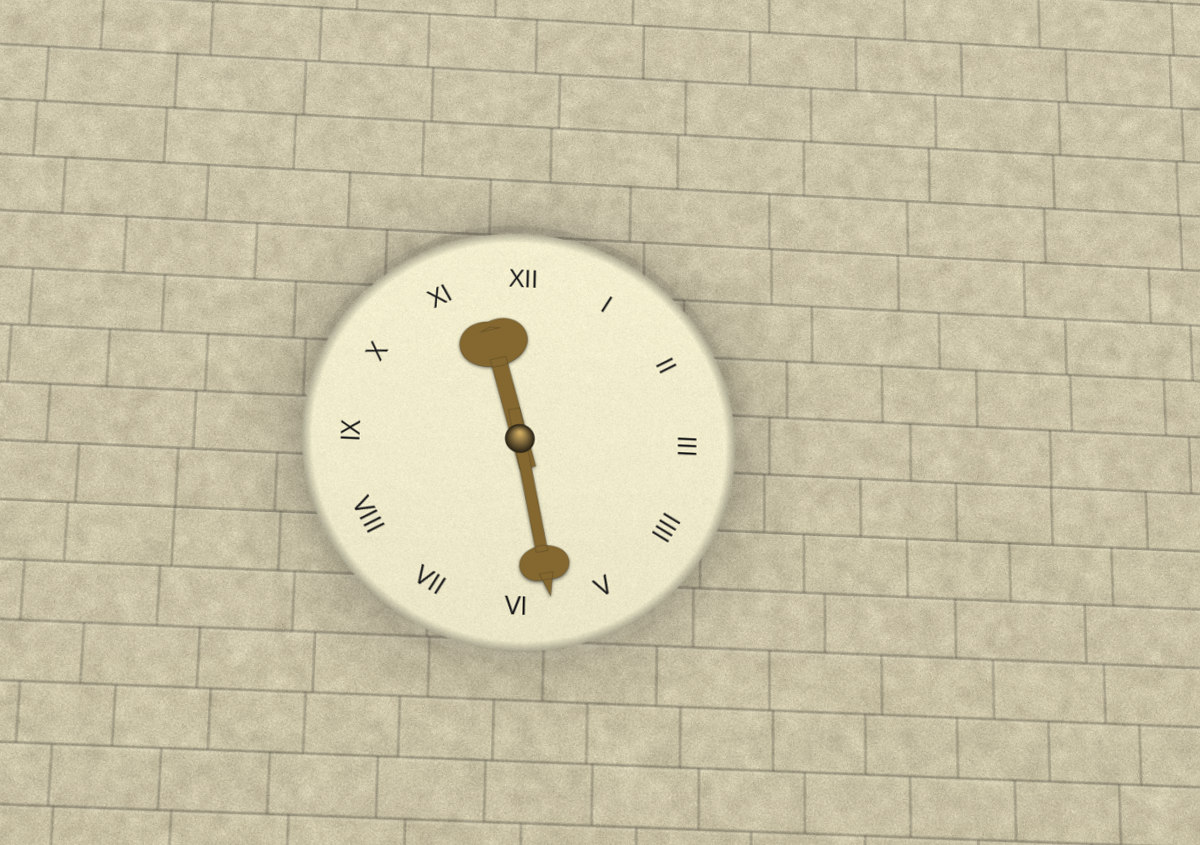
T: 11:28
